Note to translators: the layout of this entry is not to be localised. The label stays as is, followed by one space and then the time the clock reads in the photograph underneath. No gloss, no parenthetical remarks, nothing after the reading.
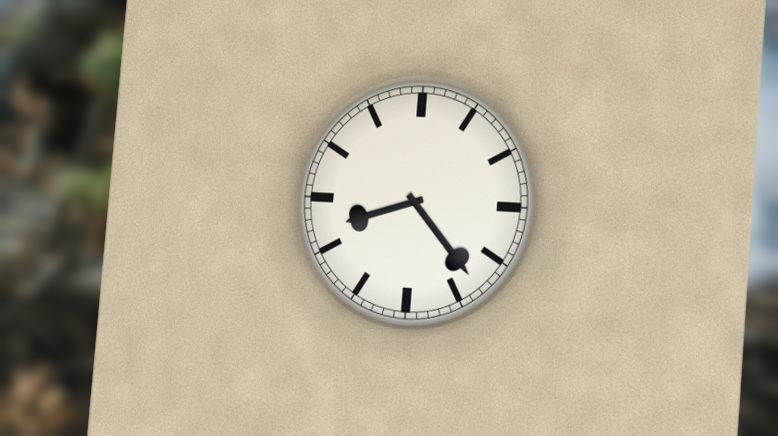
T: 8:23
